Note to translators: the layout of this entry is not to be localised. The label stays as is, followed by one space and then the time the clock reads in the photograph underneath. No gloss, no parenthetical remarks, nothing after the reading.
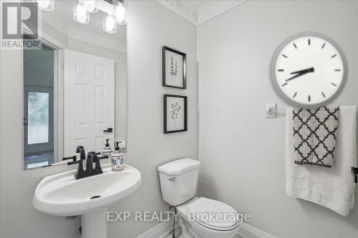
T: 8:41
